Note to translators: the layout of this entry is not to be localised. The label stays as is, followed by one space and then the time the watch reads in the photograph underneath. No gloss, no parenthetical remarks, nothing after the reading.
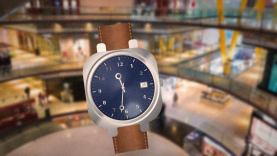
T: 11:32
